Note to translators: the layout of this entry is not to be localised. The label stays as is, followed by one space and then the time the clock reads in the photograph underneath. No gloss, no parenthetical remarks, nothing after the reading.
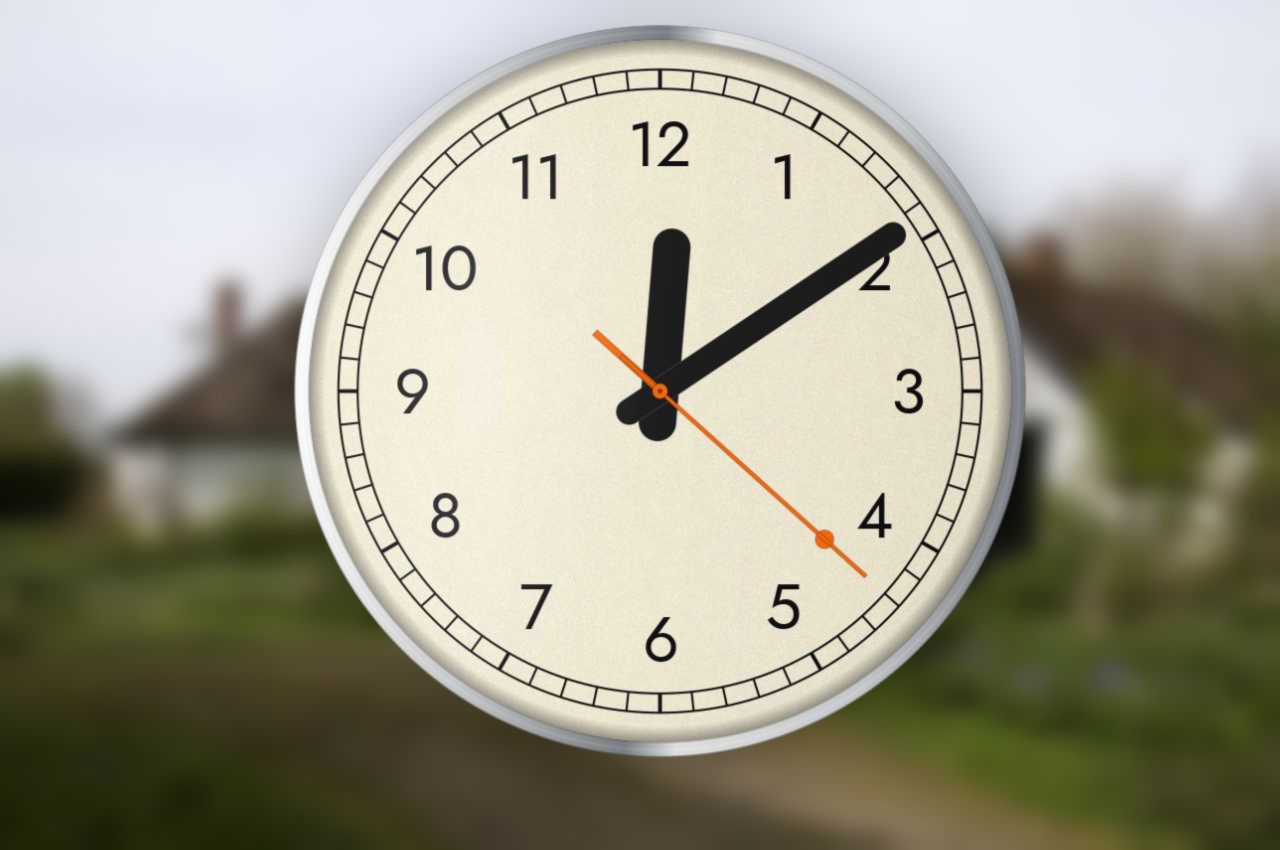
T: 12:09:22
